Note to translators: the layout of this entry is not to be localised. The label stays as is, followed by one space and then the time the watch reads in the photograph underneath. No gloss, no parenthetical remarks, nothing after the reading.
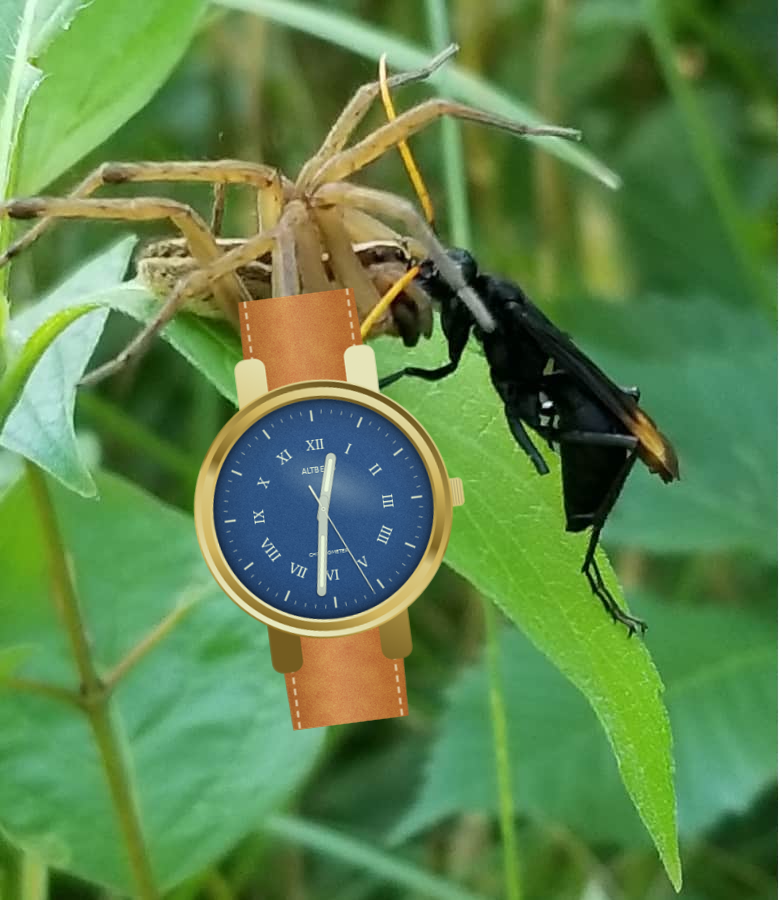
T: 12:31:26
